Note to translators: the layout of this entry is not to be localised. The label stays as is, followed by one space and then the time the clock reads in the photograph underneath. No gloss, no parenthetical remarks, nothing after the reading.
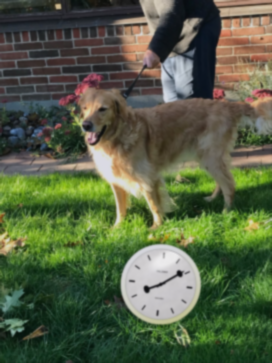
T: 8:09
